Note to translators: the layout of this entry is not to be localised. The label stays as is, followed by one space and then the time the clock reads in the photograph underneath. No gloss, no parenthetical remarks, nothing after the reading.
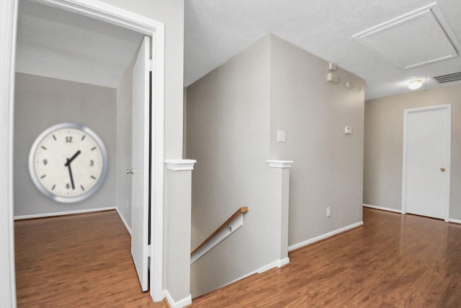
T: 1:28
